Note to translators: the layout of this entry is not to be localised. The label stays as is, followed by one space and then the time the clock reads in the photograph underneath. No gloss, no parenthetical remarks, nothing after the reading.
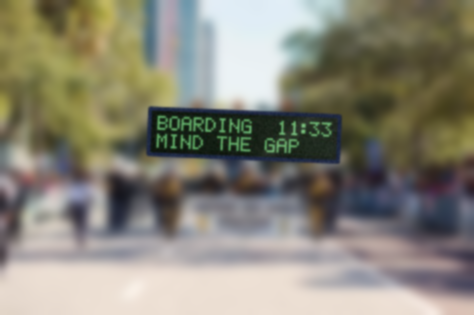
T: 11:33
